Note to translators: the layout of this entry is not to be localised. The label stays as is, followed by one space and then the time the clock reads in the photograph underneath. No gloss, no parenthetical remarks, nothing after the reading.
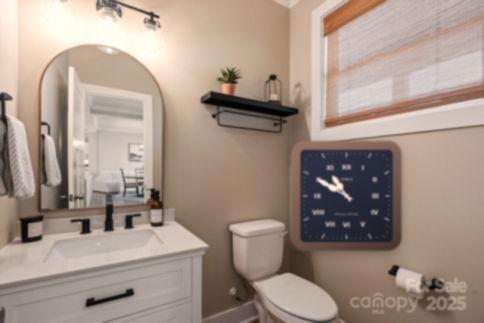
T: 10:50
